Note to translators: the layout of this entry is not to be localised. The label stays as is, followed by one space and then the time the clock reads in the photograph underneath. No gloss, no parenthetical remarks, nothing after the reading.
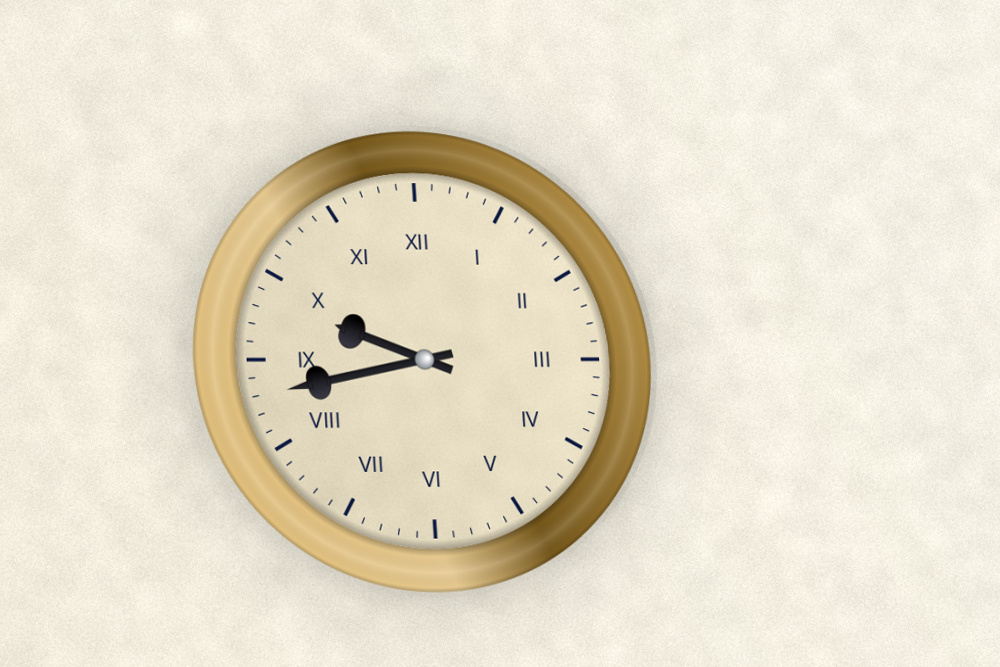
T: 9:43
